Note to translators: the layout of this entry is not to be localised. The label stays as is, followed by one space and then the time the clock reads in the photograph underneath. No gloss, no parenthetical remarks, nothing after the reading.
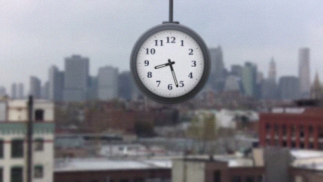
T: 8:27
